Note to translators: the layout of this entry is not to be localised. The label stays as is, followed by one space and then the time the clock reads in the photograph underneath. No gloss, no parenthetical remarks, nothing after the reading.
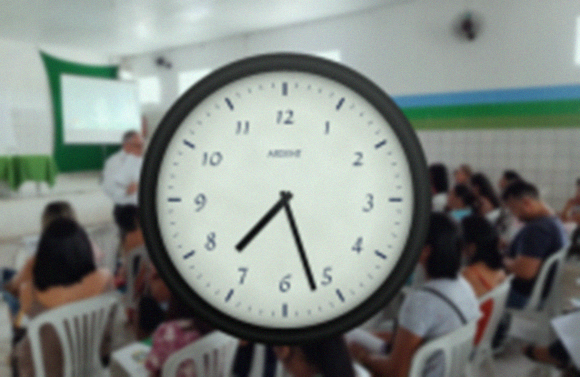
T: 7:27
